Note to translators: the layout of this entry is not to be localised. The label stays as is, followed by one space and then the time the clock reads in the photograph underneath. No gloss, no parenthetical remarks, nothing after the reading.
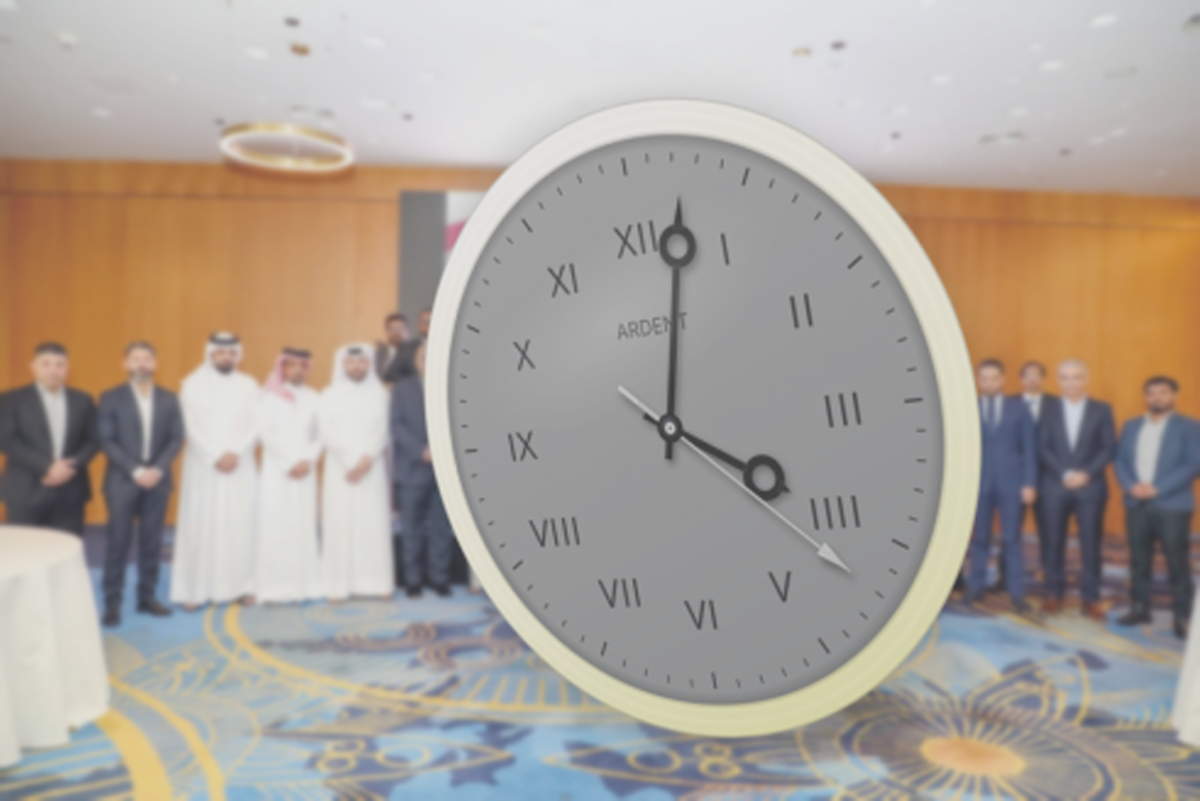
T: 4:02:22
